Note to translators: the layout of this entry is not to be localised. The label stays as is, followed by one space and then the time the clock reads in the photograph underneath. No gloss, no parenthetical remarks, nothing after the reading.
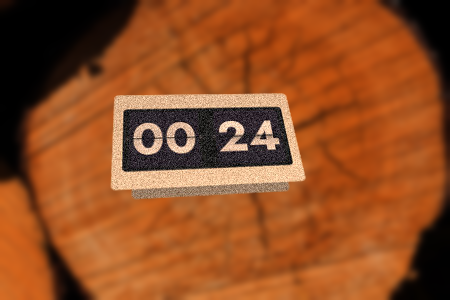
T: 0:24
